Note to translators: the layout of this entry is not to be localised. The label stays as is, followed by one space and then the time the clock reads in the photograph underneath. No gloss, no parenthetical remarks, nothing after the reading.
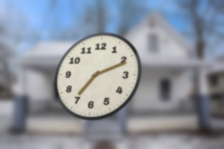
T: 7:11
